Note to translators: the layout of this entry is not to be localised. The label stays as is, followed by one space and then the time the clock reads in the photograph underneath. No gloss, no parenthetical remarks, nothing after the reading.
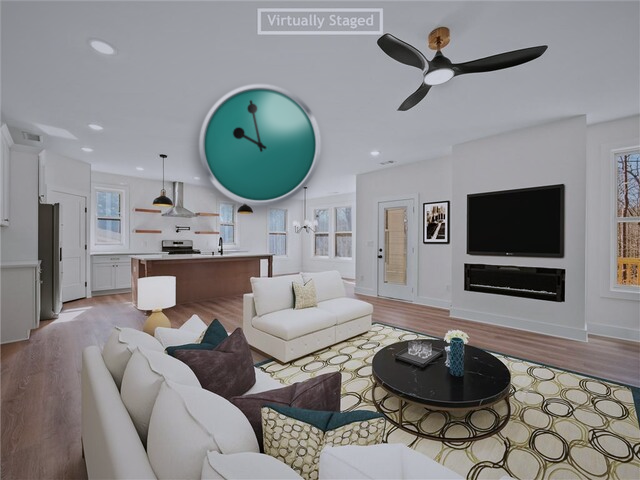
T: 9:58
